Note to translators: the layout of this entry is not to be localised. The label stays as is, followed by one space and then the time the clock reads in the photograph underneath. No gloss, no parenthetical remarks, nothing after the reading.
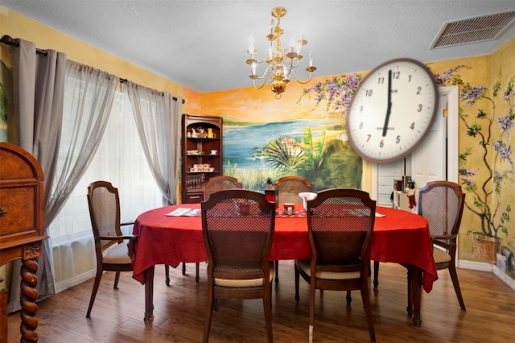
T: 5:58
